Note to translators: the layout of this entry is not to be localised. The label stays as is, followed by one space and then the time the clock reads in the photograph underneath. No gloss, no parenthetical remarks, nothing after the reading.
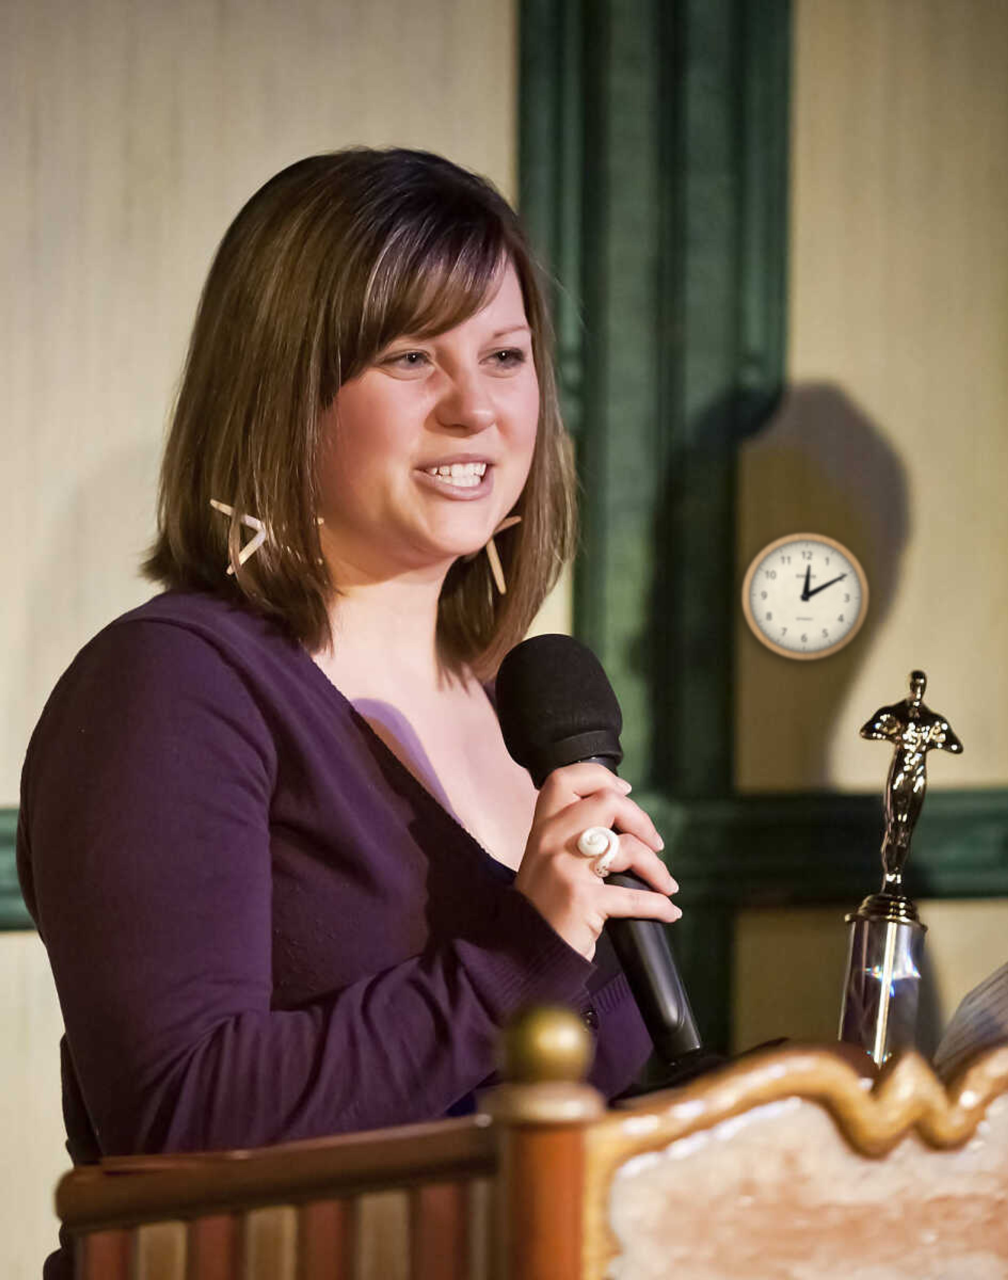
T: 12:10
